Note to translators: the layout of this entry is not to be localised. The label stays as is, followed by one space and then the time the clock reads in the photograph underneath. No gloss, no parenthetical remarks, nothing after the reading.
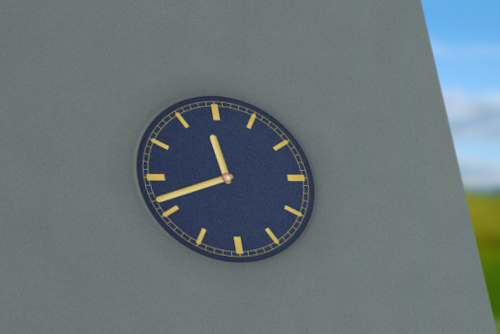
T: 11:42
